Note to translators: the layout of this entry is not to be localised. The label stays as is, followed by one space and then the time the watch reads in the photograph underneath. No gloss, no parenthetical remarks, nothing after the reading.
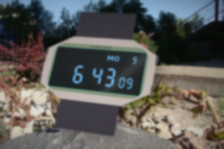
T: 6:43
